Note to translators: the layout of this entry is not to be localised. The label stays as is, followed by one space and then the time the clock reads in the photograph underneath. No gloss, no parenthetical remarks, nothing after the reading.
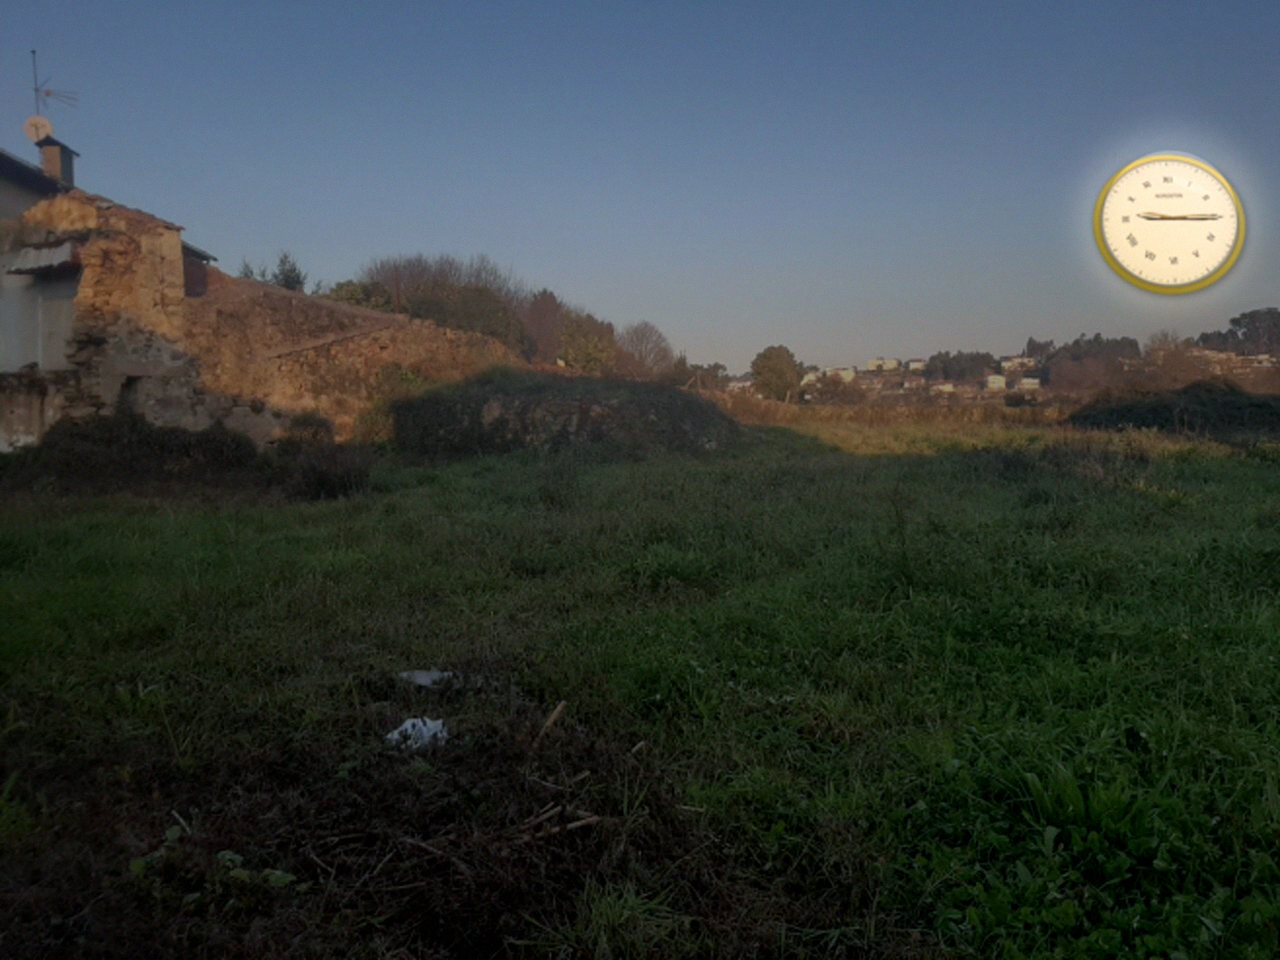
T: 9:15
